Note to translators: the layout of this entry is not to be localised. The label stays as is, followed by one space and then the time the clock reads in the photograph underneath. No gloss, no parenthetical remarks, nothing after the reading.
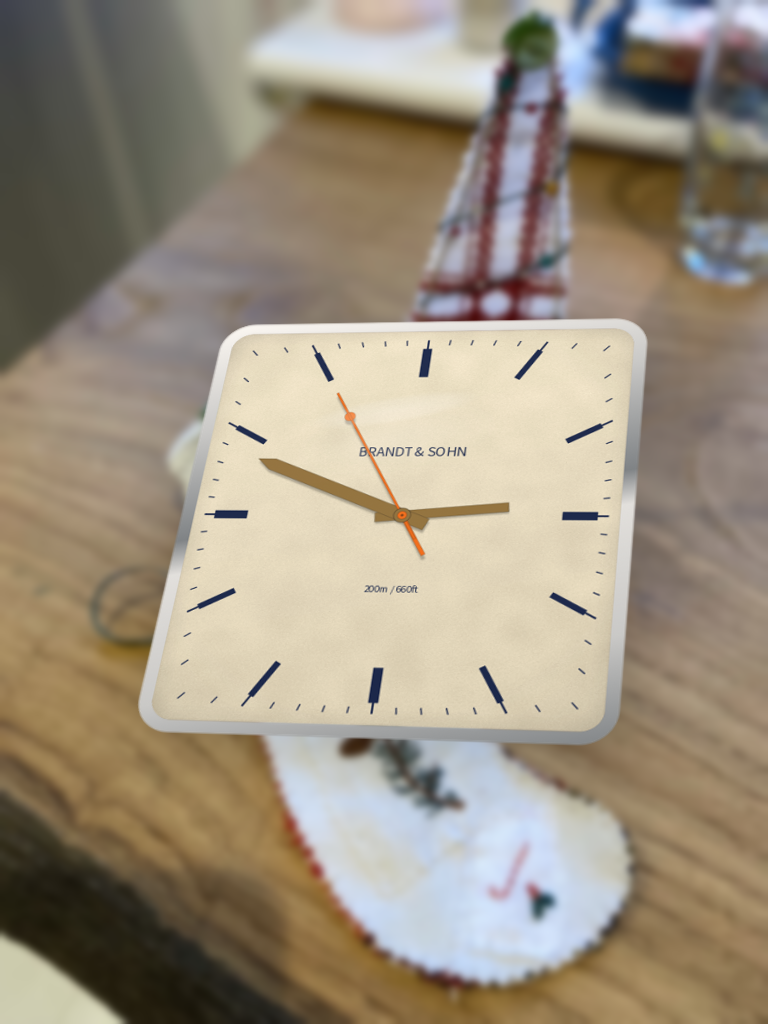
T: 2:48:55
